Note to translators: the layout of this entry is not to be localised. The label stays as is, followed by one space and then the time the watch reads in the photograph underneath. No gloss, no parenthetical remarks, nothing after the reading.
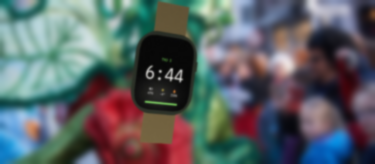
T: 6:44
